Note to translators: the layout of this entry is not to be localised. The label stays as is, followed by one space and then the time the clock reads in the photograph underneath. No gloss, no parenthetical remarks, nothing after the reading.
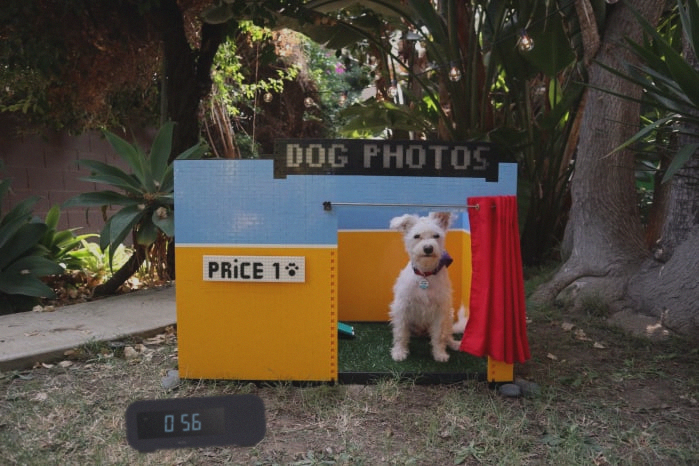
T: 0:56
